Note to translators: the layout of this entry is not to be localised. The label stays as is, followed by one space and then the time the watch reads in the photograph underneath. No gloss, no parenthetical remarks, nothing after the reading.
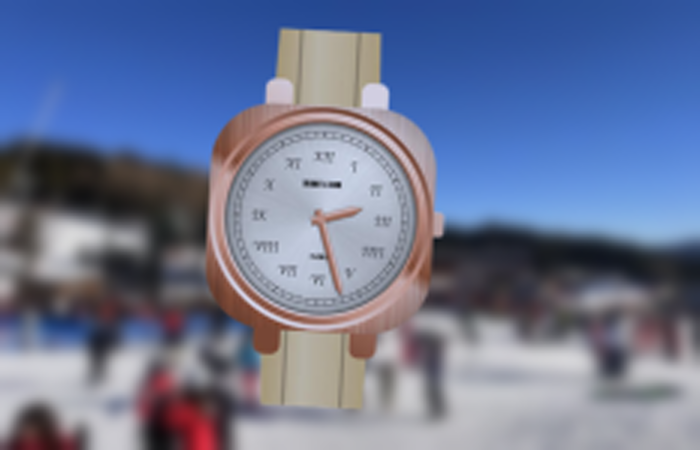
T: 2:27
